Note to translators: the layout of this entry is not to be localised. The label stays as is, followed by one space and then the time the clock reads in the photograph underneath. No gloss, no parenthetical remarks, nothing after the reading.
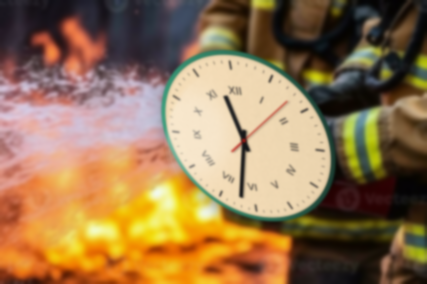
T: 11:32:08
